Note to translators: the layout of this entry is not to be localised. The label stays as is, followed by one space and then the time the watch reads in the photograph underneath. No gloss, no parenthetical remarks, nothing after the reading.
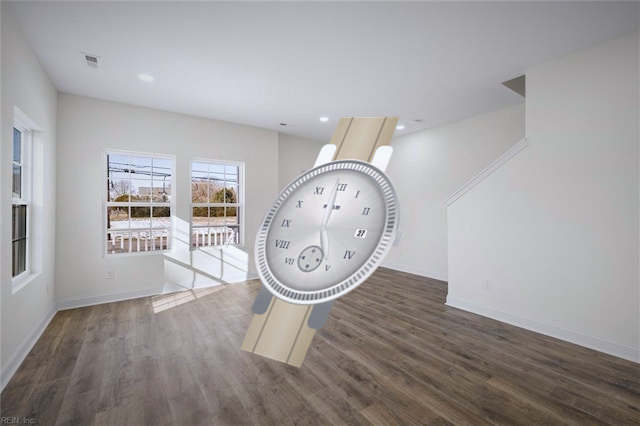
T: 4:59
